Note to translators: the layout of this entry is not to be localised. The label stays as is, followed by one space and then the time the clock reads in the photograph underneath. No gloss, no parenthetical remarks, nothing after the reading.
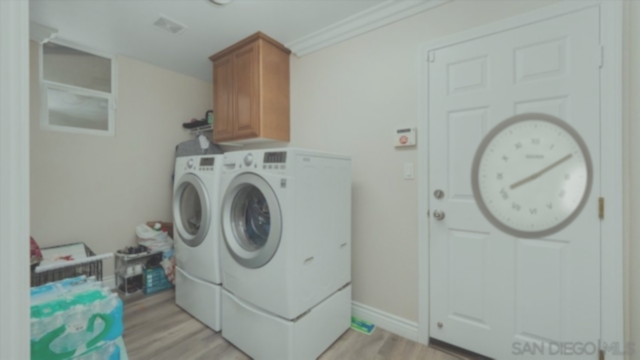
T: 8:10
